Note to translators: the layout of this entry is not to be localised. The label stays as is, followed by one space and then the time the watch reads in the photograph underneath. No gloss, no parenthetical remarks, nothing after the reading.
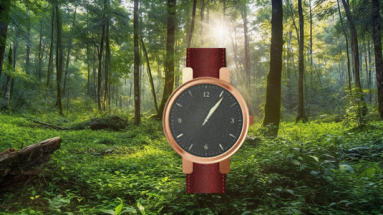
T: 1:06
